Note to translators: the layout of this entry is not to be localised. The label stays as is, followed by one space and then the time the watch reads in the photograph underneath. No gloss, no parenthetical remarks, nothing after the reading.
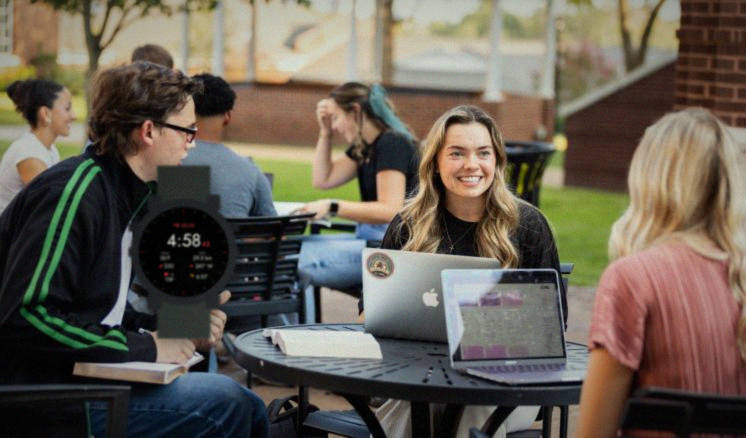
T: 4:58
